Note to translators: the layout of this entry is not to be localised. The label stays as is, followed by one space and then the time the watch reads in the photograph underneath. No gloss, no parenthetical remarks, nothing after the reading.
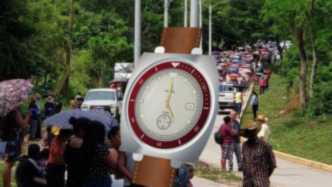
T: 5:00
